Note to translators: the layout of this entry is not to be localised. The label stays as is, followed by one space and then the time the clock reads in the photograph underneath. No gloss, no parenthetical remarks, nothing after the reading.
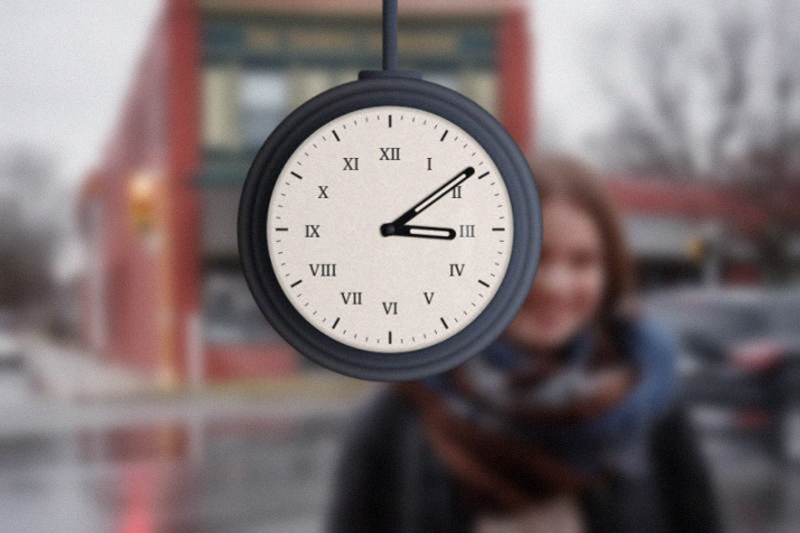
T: 3:09
